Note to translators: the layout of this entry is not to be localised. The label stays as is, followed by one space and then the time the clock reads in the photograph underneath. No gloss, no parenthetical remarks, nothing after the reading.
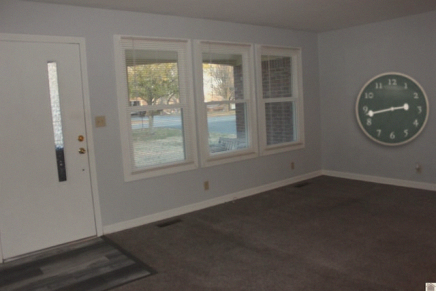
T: 2:43
